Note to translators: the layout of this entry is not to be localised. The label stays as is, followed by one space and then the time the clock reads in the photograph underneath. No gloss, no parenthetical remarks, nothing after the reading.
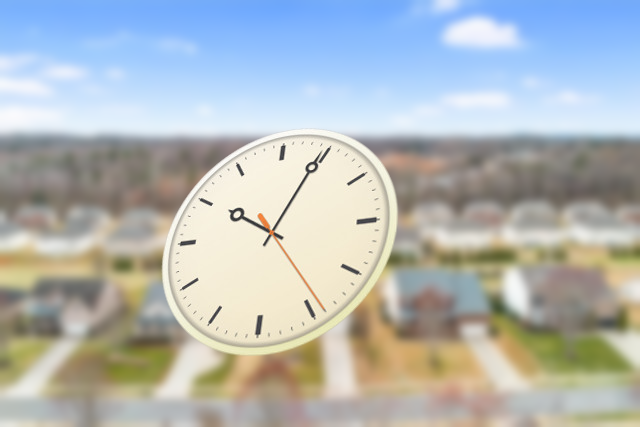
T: 10:04:24
